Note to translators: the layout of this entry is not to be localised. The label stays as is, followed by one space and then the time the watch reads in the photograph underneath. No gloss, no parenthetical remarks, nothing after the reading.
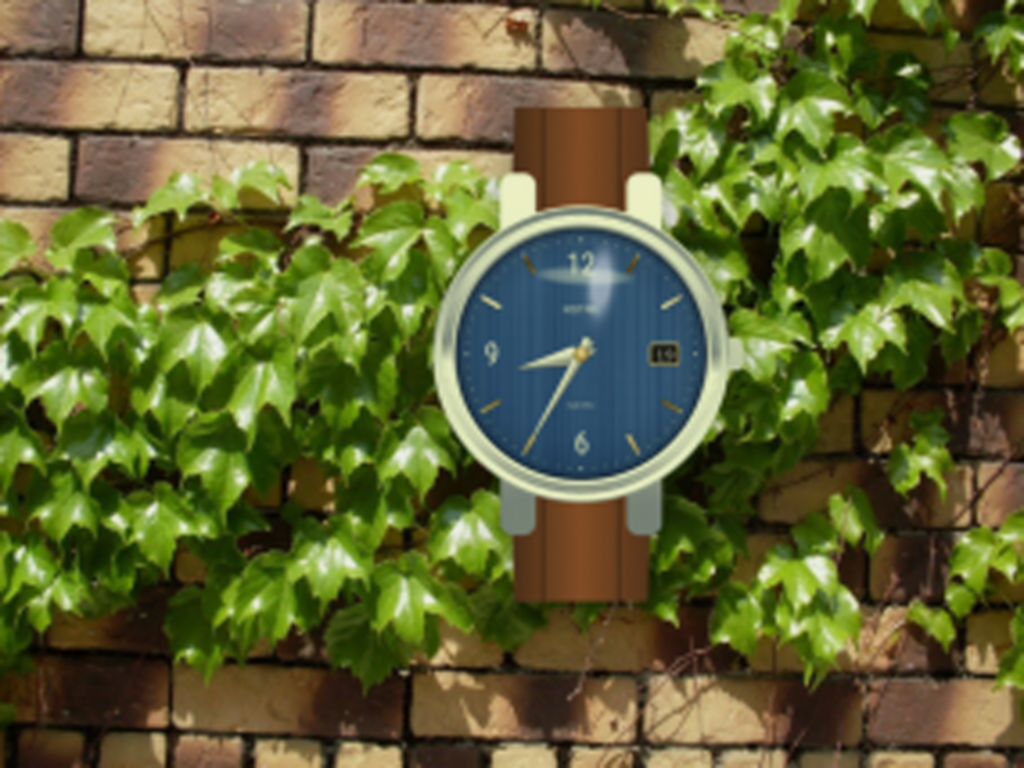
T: 8:35
